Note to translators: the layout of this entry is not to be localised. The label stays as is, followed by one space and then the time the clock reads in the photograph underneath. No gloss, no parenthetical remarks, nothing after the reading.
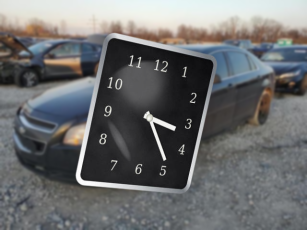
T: 3:24
